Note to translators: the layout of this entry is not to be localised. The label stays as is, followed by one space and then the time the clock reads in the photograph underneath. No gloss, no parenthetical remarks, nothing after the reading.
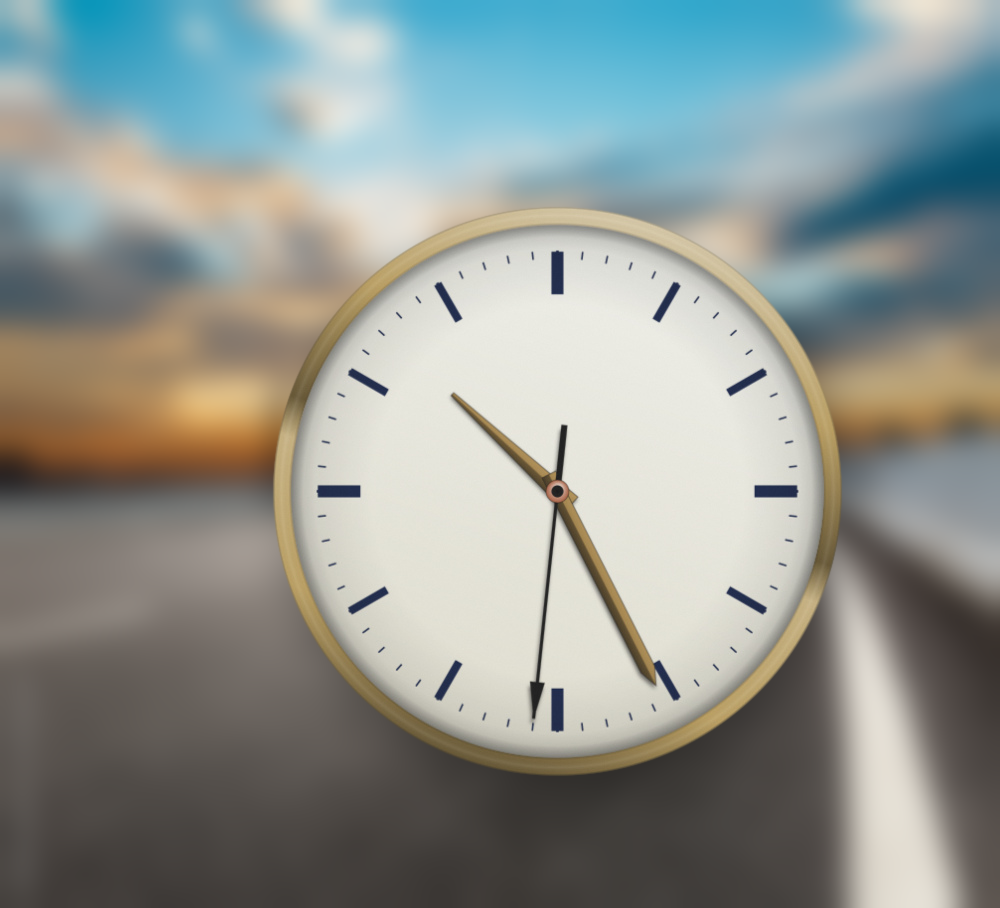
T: 10:25:31
